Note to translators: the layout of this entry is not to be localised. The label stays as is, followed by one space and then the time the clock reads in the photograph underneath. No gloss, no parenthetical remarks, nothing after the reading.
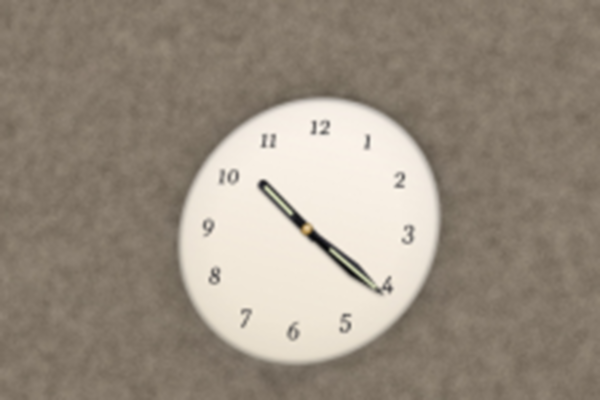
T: 10:21
